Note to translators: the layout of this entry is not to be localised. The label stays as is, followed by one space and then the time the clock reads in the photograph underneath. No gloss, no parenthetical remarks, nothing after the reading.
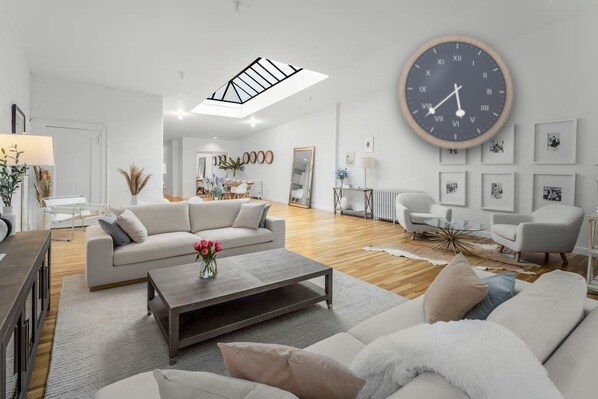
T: 5:38
